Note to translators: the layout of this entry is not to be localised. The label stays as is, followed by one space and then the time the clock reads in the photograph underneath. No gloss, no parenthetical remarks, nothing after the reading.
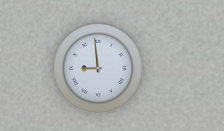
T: 8:59
